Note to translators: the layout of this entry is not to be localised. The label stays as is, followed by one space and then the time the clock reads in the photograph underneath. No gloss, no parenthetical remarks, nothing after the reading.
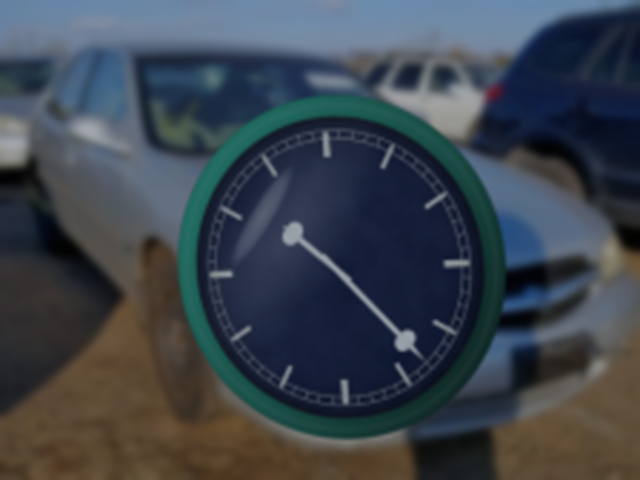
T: 10:23
